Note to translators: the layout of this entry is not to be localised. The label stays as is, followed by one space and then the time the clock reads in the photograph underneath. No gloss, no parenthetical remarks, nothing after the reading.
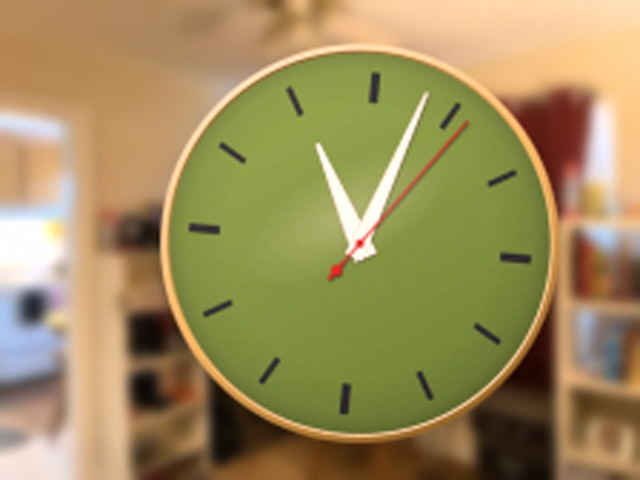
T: 11:03:06
